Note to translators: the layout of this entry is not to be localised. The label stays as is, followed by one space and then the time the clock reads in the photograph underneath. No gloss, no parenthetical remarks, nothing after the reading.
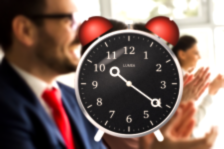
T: 10:21
